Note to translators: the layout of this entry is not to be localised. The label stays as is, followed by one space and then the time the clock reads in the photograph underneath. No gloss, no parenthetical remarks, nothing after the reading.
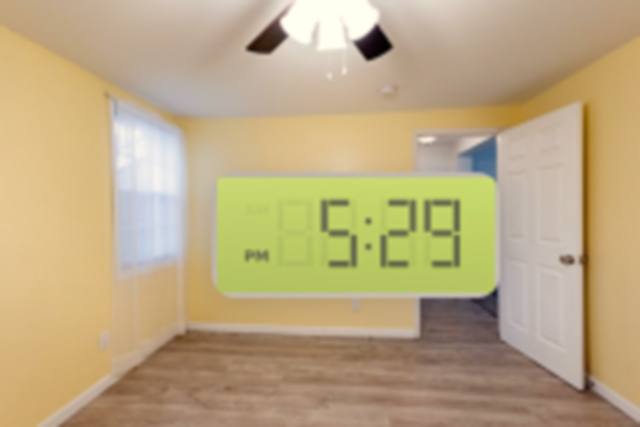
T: 5:29
